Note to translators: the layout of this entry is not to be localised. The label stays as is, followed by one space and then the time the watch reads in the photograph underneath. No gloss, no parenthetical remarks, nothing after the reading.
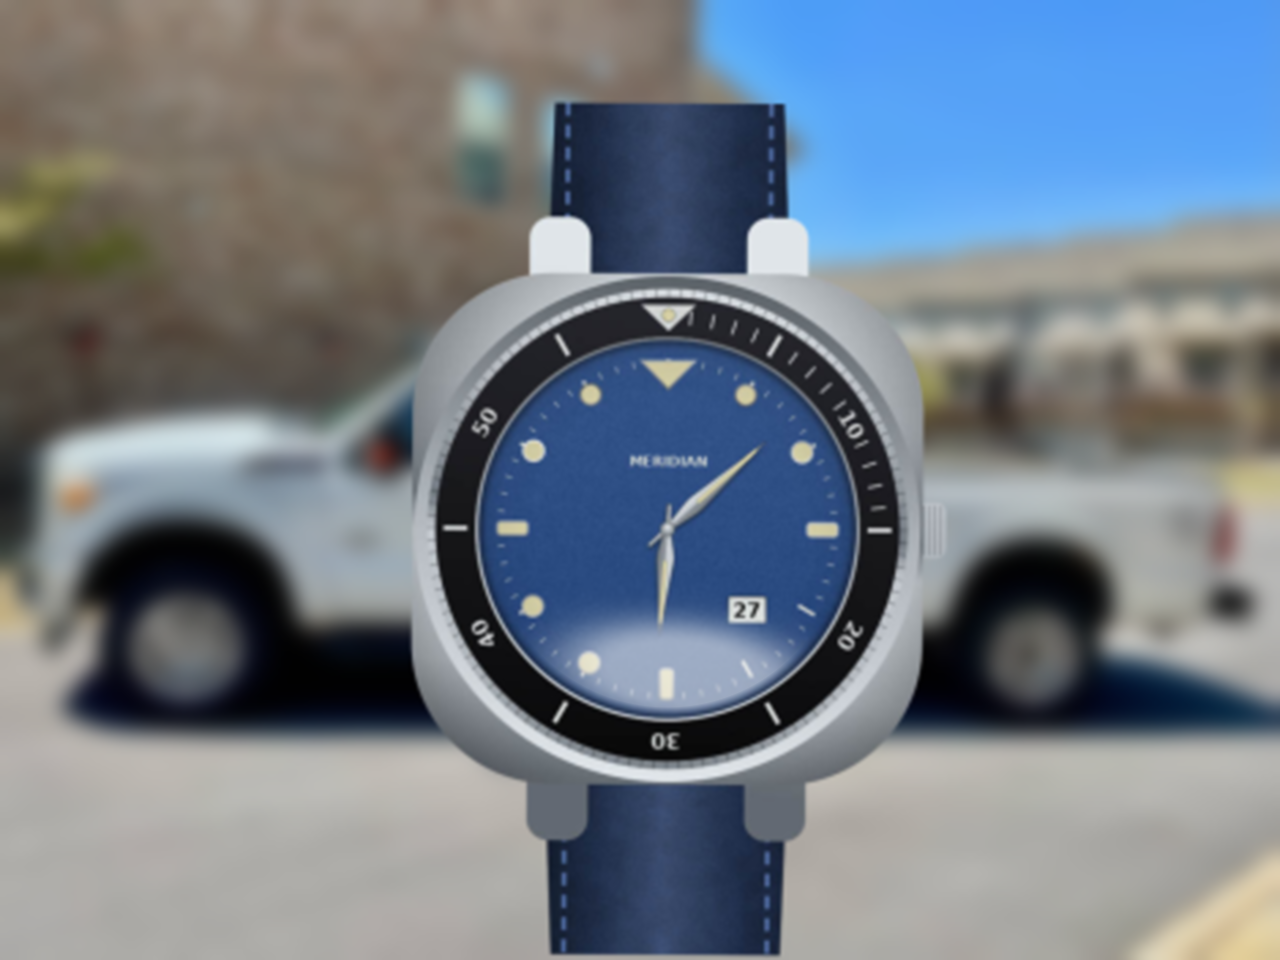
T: 6:08
